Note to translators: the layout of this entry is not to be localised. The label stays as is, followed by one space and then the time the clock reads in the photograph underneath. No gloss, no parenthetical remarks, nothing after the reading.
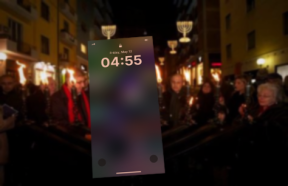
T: 4:55
